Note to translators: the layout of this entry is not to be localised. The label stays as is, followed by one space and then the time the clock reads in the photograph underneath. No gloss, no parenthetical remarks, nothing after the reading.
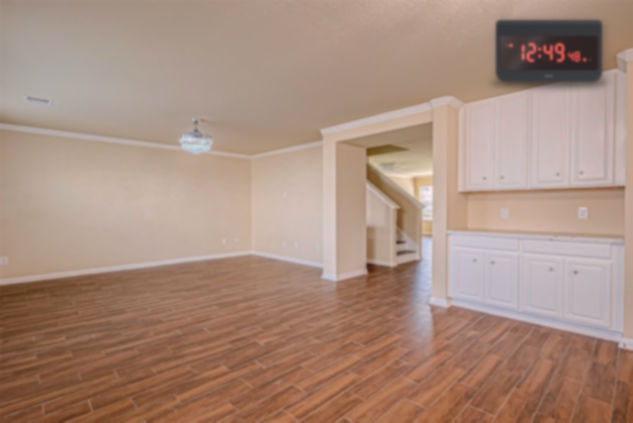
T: 12:49
